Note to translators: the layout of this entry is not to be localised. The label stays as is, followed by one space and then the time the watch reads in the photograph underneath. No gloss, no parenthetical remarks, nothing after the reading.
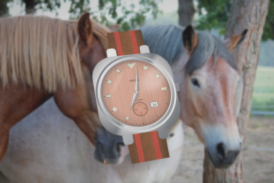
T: 7:02
